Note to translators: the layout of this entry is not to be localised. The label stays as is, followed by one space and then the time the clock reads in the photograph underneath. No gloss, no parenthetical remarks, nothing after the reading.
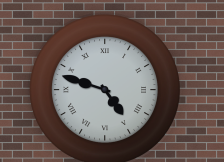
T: 4:48
